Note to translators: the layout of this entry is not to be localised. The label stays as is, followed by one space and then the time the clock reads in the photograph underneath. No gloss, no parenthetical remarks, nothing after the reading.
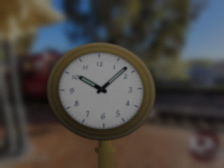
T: 10:08
